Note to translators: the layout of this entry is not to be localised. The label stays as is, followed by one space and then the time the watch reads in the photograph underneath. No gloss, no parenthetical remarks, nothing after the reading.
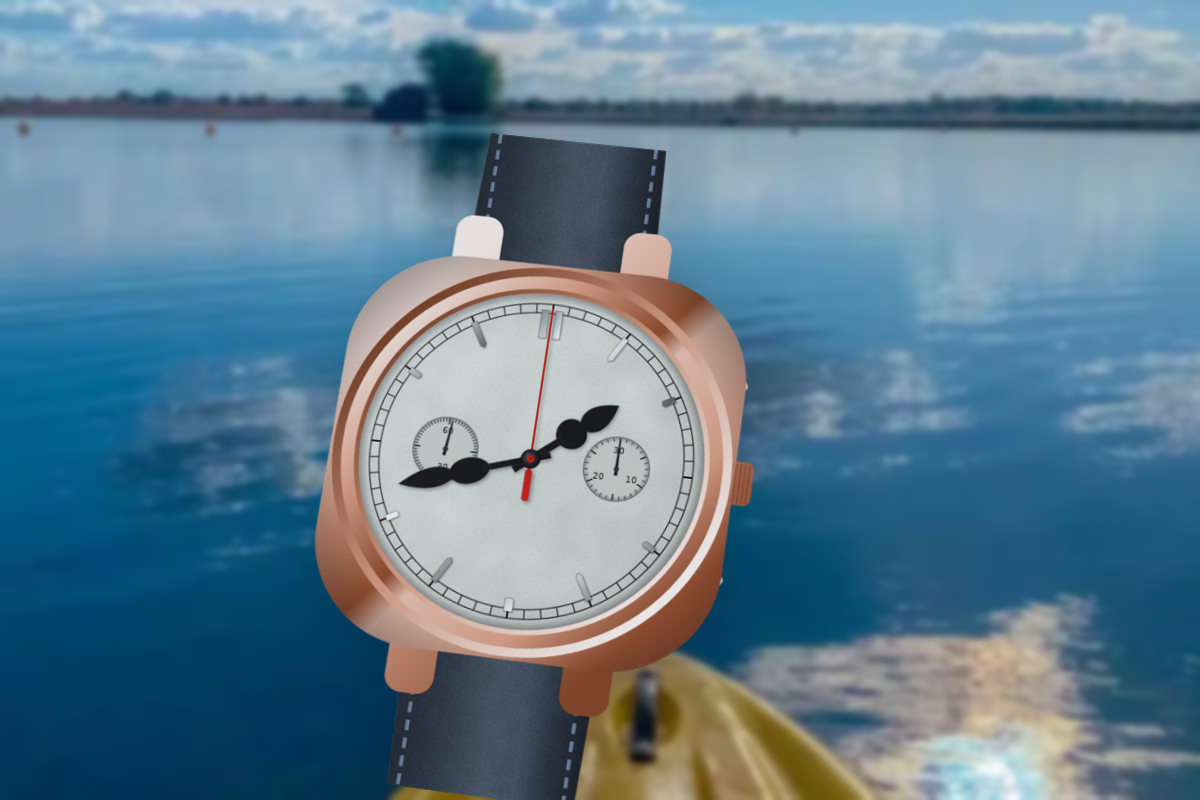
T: 1:42:01
